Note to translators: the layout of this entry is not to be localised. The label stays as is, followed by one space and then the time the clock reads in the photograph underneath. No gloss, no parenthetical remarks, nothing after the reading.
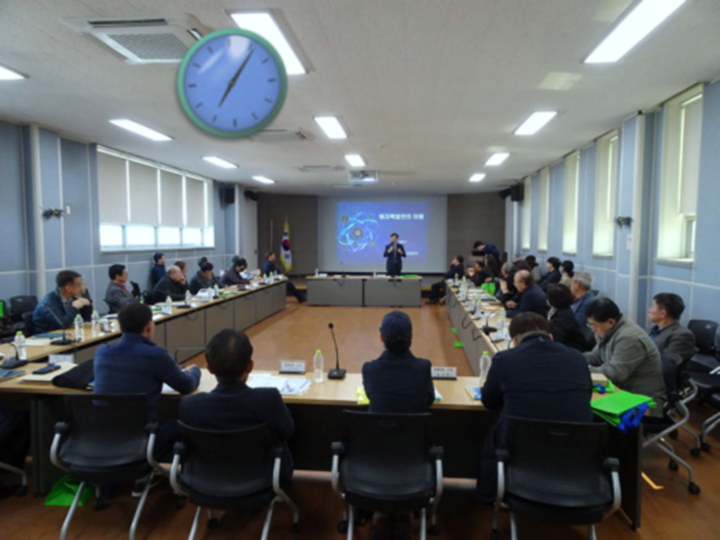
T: 7:06
